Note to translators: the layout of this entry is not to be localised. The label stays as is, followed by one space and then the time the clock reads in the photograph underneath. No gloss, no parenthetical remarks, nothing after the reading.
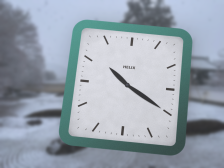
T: 10:20
